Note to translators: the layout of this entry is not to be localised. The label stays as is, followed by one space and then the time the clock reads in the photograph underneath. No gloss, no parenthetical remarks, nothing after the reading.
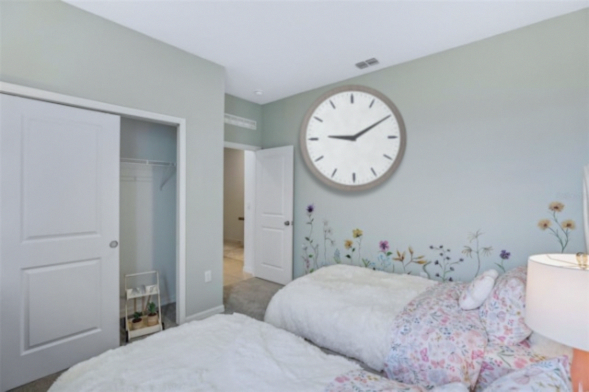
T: 9:10
